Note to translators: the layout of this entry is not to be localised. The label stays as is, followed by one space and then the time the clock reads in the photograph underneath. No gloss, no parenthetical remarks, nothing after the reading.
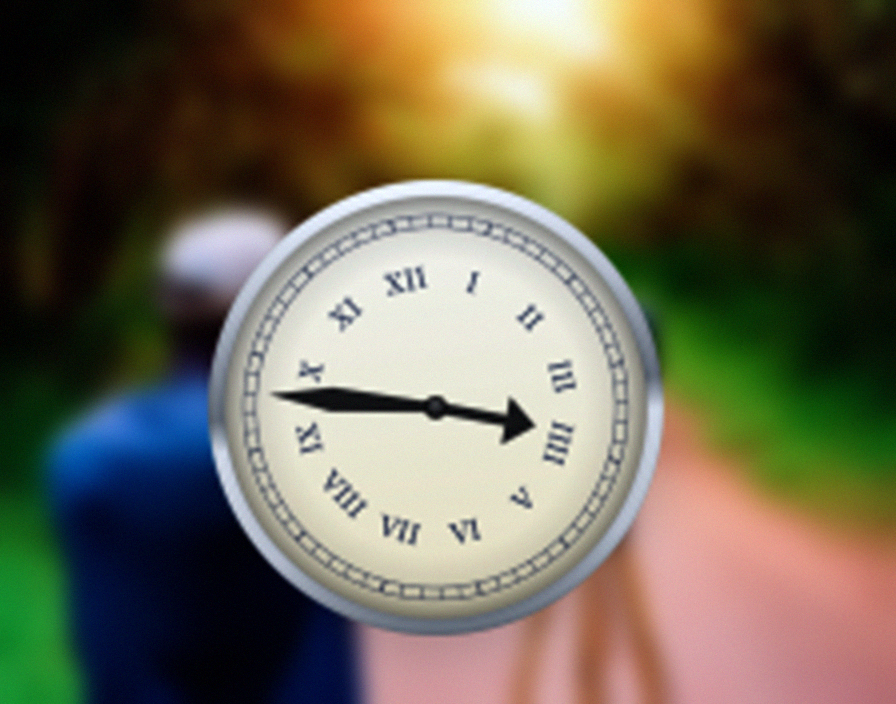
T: 3:48
